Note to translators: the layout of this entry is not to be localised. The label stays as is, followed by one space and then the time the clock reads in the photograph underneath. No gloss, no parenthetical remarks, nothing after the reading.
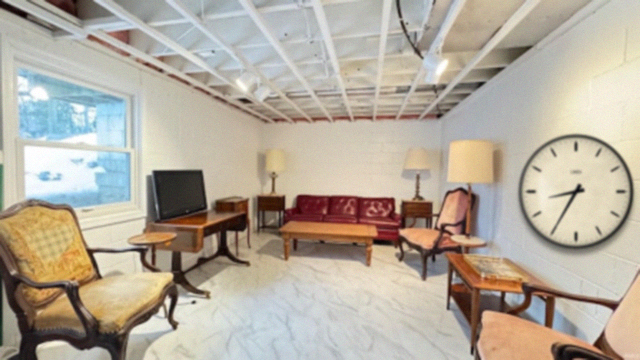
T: 8:35
